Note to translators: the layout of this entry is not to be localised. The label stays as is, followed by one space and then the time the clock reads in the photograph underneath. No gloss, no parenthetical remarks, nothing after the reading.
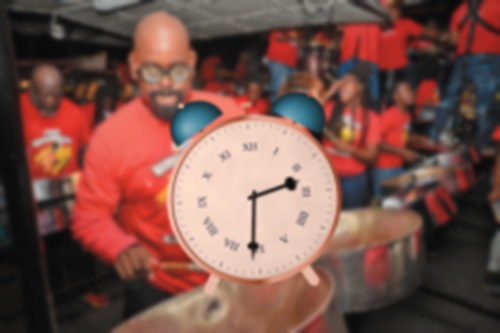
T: 2:31
